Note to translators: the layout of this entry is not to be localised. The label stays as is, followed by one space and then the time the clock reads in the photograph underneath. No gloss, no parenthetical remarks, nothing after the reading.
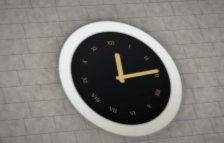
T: 12:14
